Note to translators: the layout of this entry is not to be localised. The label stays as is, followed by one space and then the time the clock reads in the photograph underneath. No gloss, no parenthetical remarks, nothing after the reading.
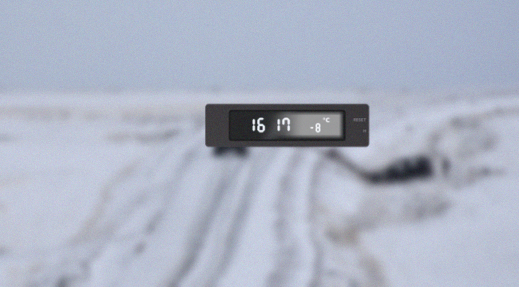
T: 16:17
